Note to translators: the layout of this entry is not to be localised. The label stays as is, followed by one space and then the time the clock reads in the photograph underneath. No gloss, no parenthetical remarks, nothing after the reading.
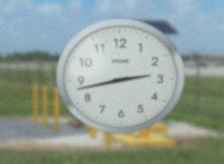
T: 2:43
